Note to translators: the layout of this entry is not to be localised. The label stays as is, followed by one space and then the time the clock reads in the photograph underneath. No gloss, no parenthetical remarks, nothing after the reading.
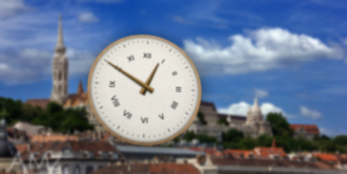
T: 12:50
